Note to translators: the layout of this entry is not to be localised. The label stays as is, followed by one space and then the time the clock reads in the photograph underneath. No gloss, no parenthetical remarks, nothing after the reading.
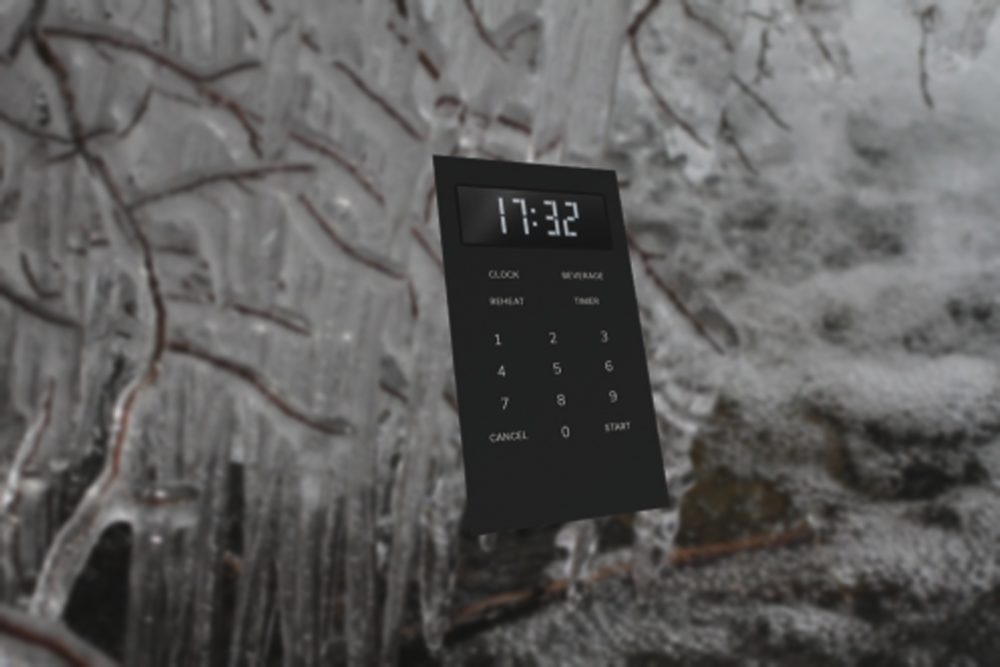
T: 17:32
